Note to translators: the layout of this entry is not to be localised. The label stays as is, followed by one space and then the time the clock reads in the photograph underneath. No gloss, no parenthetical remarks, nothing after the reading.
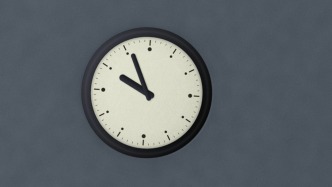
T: 9:56
